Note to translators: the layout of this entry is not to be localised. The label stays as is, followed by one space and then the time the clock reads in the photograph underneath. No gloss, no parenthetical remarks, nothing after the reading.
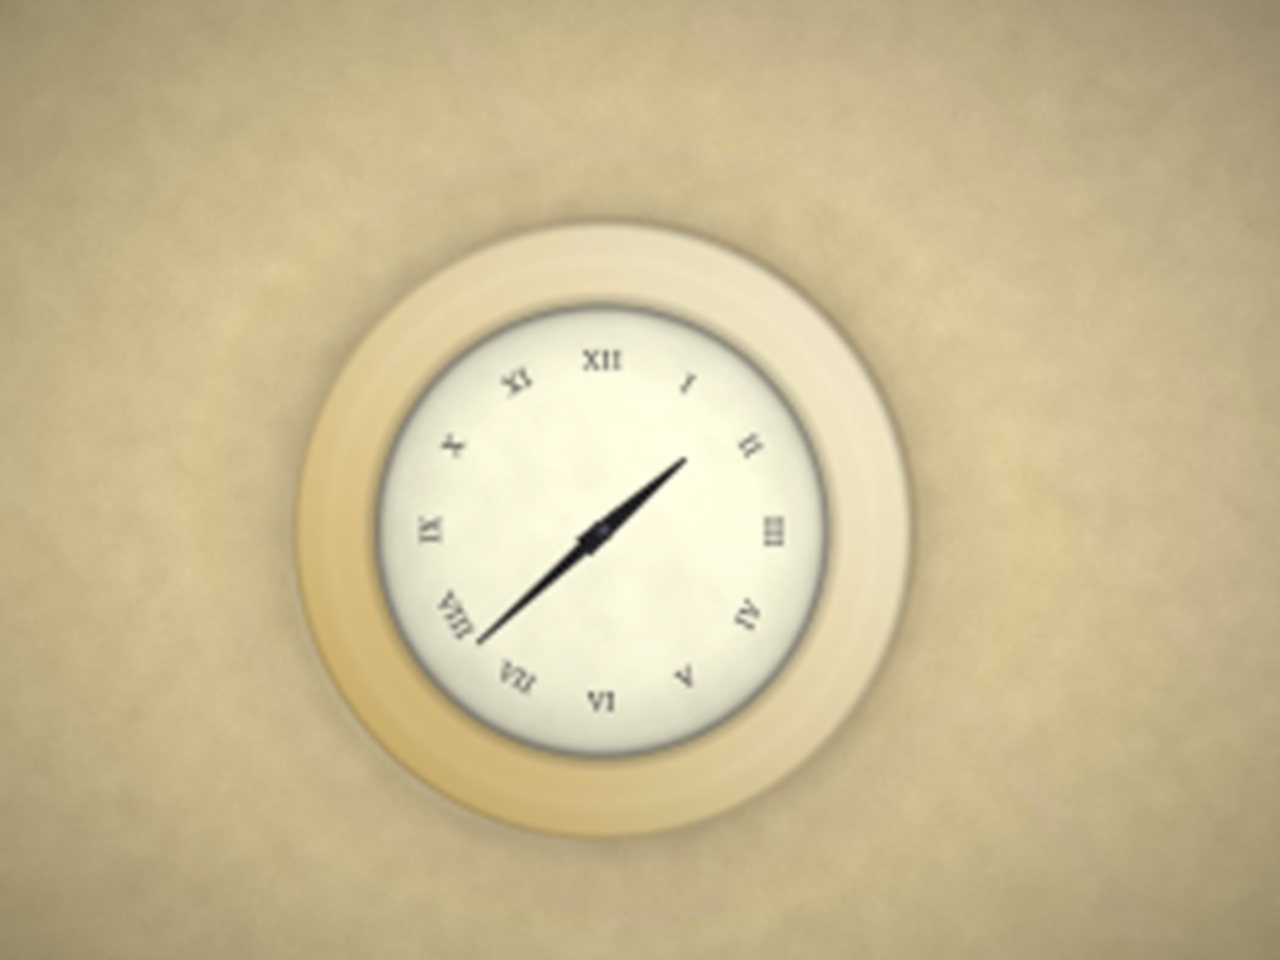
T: 1:38
